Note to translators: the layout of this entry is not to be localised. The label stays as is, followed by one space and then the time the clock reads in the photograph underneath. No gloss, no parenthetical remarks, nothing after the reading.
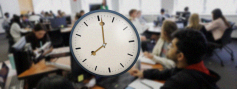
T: 8:01
